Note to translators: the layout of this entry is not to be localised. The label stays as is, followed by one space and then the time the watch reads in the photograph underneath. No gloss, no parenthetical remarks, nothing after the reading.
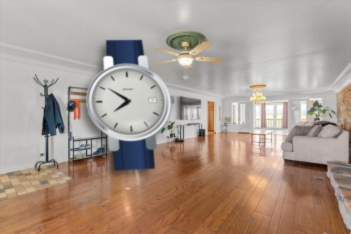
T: 7:51
